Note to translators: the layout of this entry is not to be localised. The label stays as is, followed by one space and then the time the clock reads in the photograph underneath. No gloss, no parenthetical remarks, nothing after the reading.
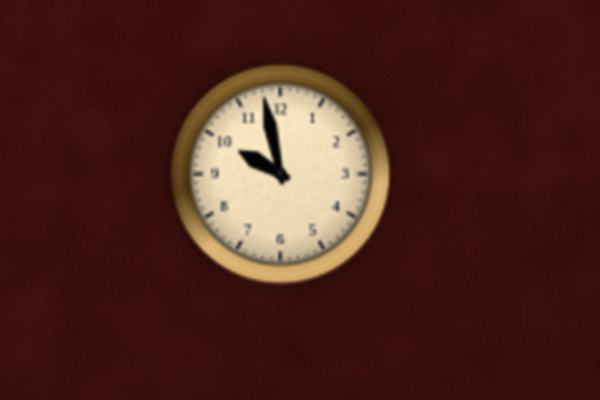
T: 9:58
